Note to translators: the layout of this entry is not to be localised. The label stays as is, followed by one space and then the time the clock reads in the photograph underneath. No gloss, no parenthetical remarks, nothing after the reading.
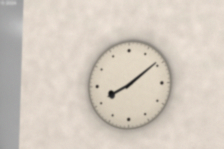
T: 8:09
